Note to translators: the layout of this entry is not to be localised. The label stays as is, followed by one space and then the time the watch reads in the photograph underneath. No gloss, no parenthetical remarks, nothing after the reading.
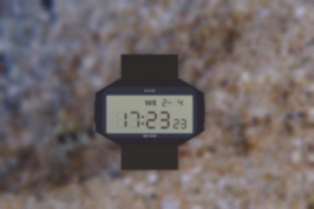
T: 17:23
